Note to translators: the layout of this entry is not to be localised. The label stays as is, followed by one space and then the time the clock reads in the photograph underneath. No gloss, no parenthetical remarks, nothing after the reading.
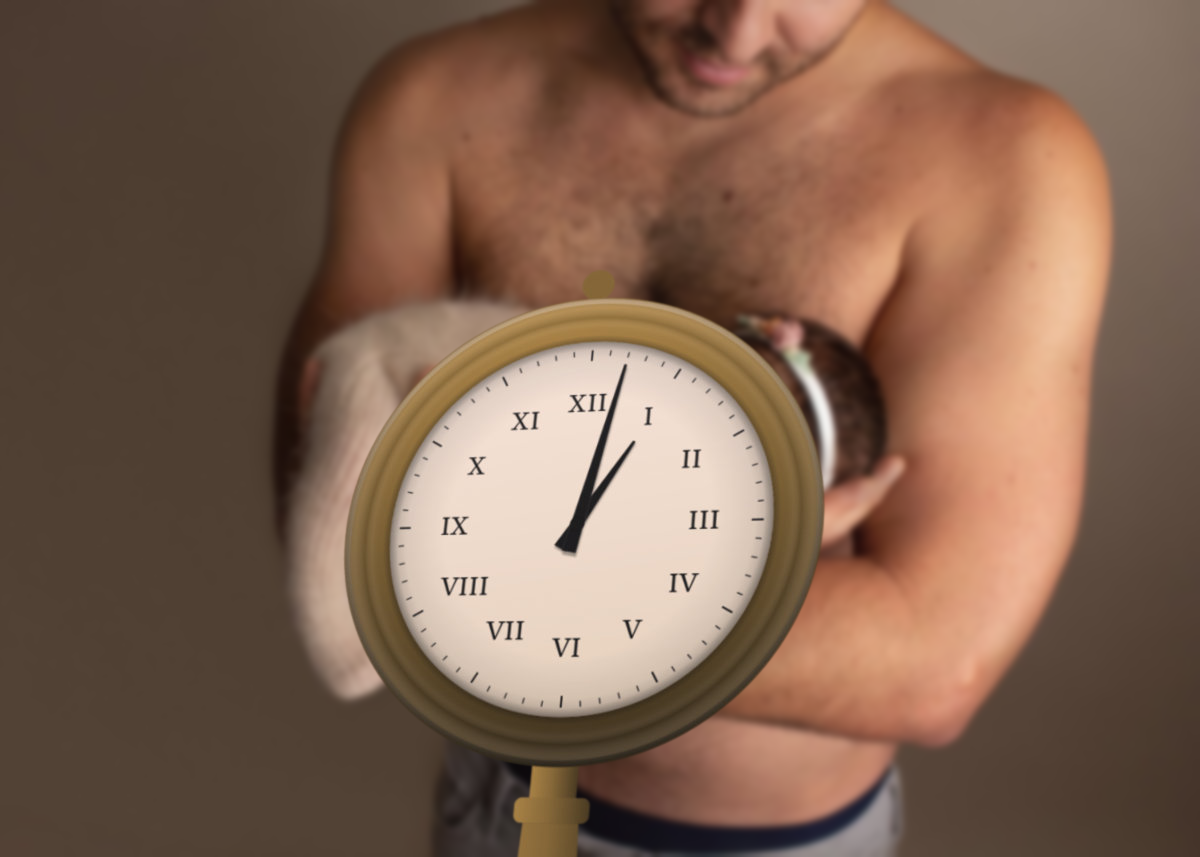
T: 1:02
